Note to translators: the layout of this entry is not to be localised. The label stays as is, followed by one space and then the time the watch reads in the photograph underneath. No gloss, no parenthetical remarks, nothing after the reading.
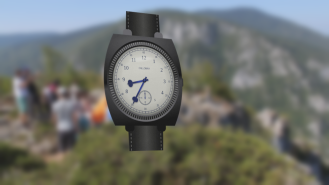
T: 8:35
